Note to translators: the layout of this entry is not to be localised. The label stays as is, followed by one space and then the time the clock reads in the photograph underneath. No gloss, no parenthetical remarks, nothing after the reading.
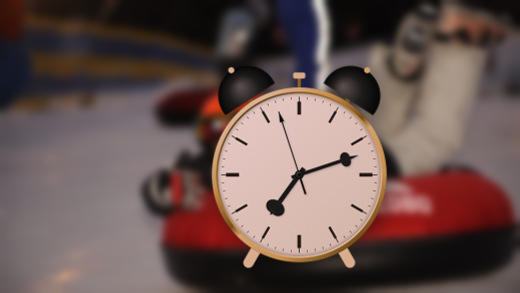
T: 7:11:57
